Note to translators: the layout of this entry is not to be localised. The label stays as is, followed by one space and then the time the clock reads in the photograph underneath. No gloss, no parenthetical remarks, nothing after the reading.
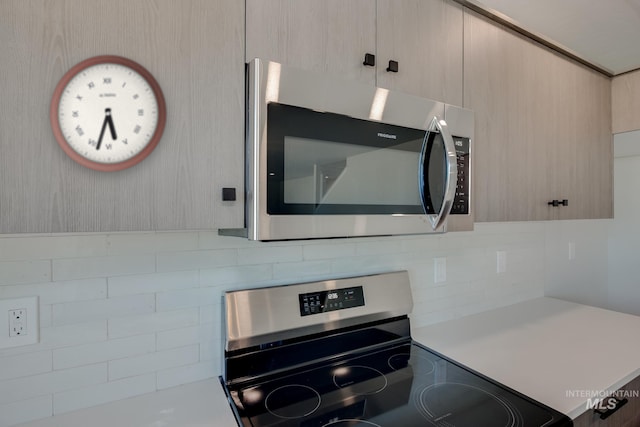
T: 5:33
